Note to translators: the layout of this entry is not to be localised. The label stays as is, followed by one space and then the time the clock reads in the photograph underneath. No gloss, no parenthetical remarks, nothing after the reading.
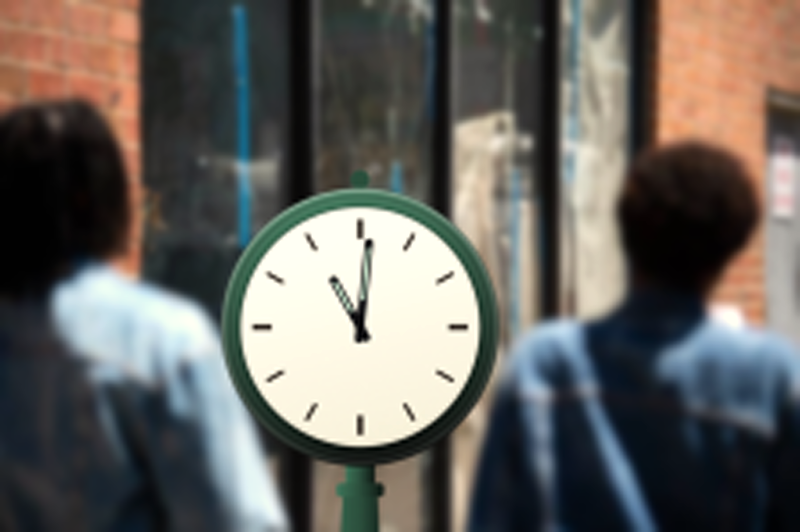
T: 11:01
